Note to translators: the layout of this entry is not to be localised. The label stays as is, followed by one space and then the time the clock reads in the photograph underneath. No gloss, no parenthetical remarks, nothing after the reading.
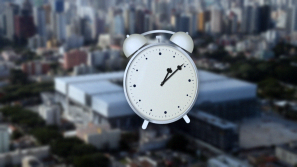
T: 1:09
